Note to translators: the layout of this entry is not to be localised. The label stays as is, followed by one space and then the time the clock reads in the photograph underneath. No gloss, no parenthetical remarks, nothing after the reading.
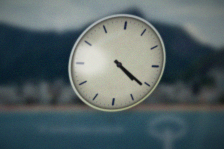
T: 4:21
